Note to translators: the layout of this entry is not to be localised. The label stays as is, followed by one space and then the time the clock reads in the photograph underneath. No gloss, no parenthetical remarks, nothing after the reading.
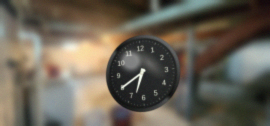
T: 6:40
